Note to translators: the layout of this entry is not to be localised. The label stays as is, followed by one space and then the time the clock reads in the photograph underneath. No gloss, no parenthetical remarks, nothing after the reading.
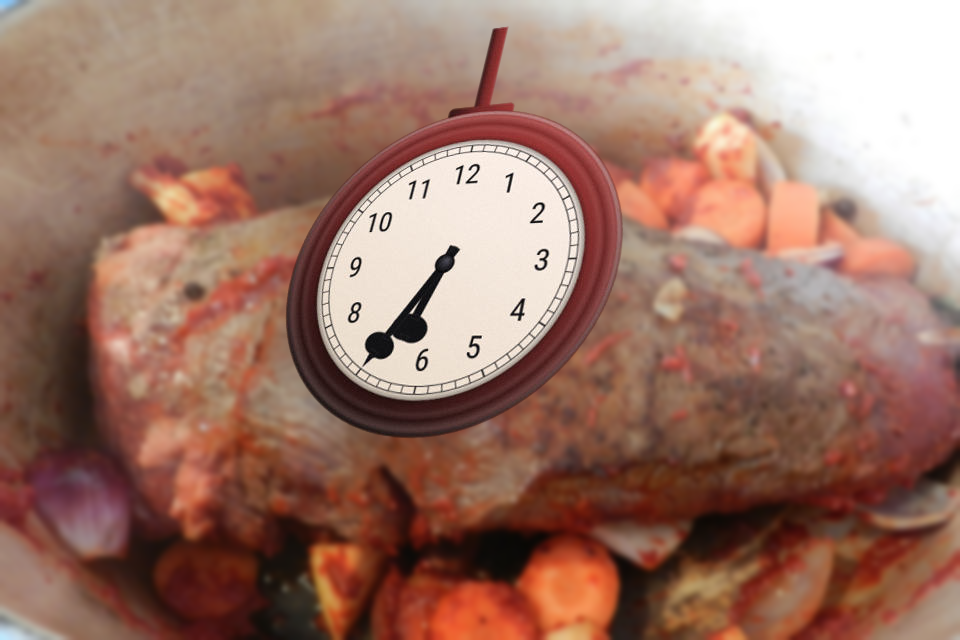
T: 6:35
